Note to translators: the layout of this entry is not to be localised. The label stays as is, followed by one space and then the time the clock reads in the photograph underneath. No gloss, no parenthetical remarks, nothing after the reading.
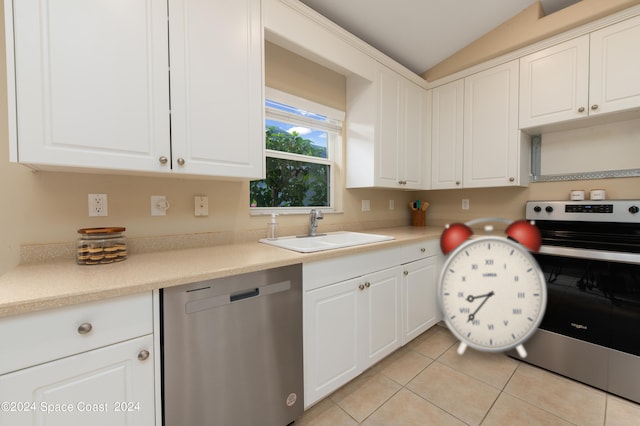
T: 8:37
